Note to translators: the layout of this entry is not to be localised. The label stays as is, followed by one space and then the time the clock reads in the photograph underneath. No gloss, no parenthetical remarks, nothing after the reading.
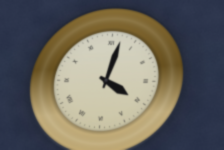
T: 4:02
